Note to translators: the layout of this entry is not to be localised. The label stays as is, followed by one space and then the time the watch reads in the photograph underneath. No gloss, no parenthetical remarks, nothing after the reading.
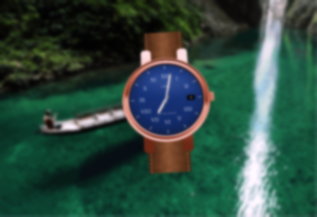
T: 7:02
